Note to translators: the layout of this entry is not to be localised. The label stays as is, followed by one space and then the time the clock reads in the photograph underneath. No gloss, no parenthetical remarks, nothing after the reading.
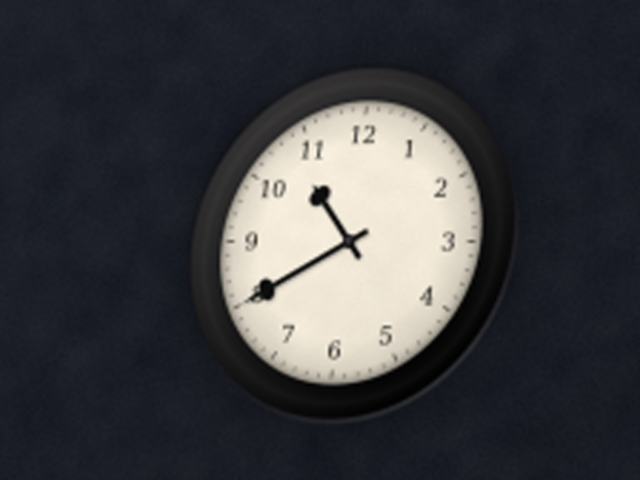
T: 10:40
